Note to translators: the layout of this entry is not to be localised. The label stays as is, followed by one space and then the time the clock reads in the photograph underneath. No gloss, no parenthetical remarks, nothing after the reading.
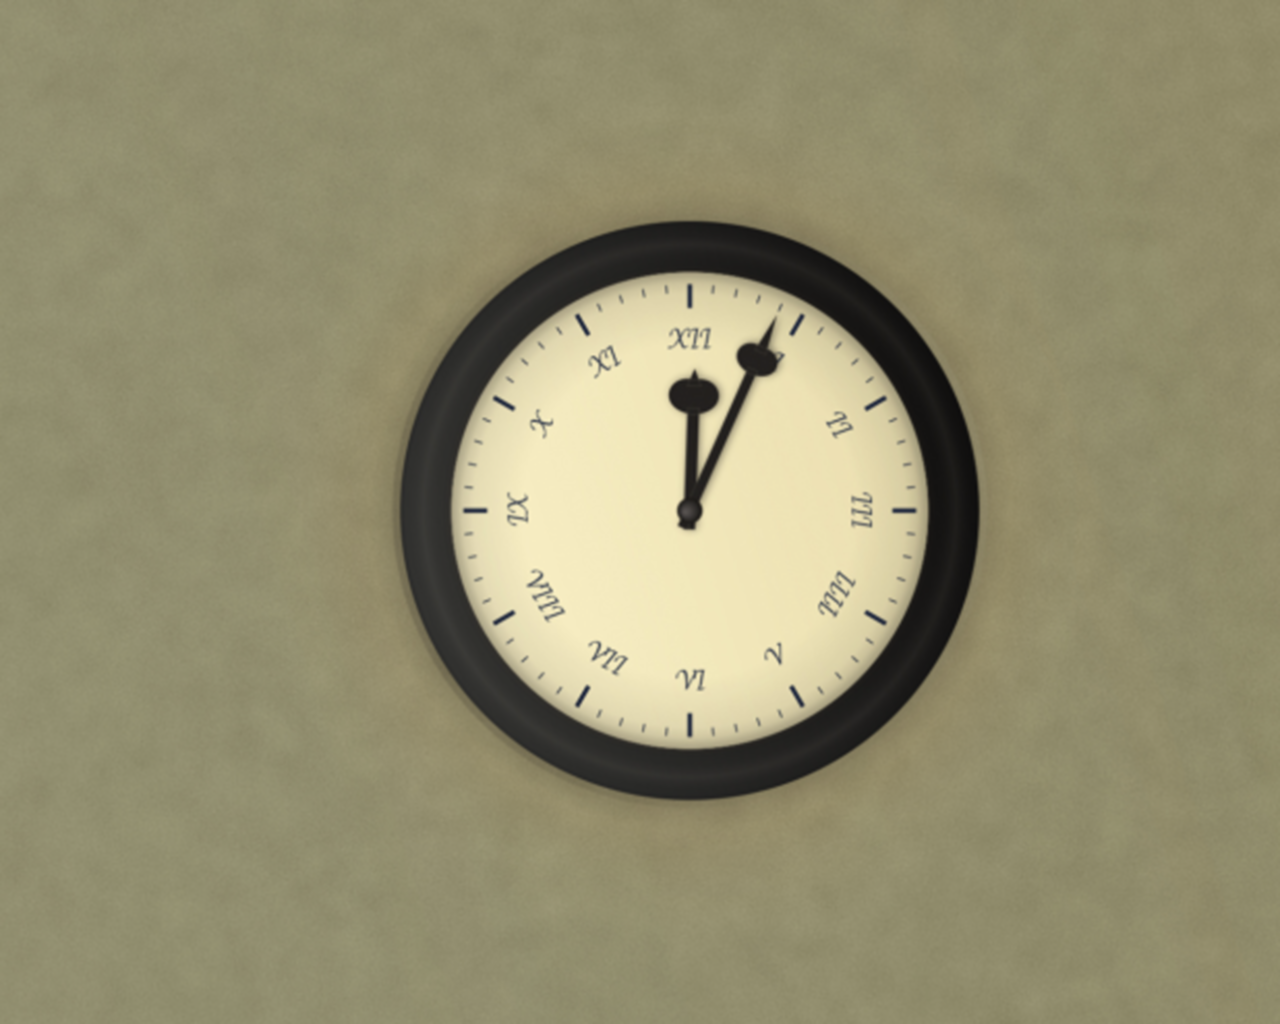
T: 12:04
